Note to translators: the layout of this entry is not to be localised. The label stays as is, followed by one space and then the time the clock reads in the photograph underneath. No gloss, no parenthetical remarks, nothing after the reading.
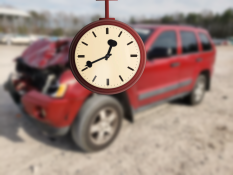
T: 12:41
